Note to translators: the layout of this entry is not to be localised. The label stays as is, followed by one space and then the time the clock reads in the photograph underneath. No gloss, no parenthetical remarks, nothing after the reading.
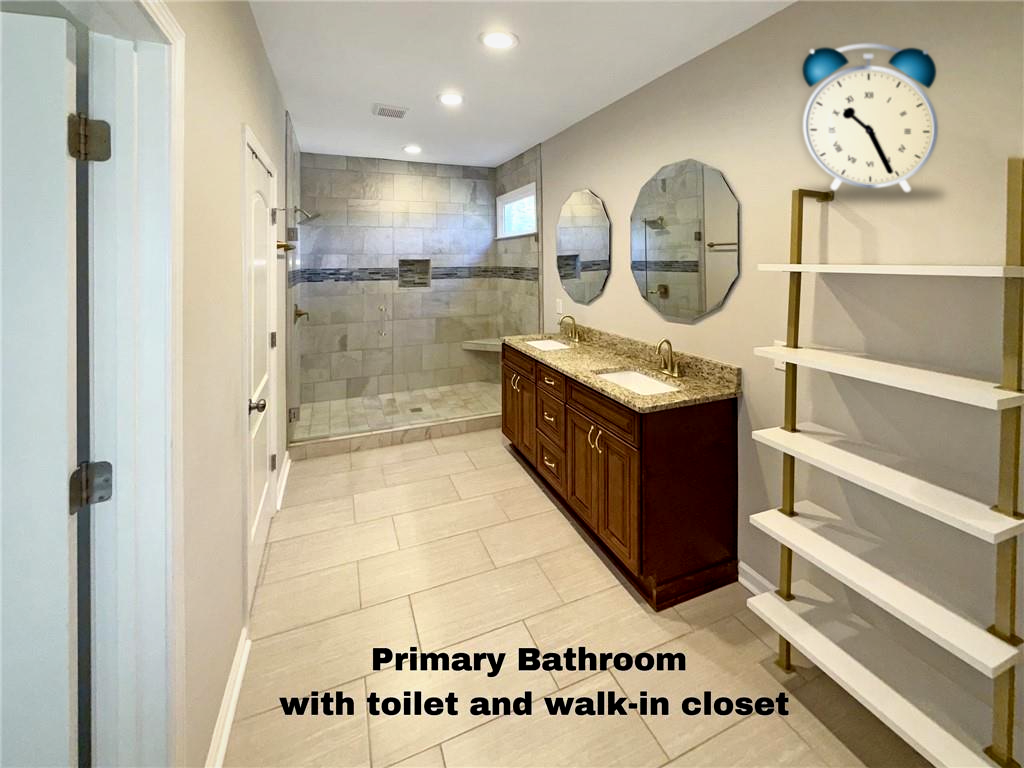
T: 10:26
